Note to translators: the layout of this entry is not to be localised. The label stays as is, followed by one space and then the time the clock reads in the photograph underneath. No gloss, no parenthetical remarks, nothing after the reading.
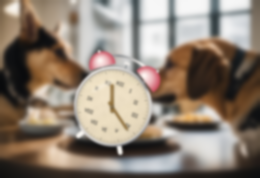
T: 11:21
